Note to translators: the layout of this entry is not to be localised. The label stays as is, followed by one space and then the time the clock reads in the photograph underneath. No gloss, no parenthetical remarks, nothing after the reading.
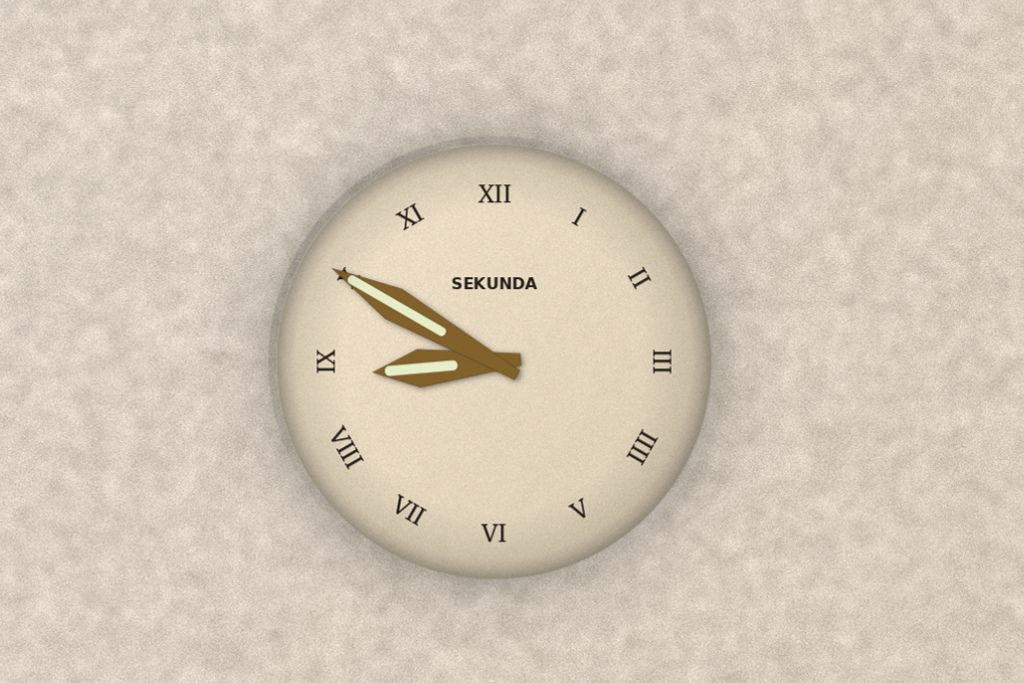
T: 8:50
